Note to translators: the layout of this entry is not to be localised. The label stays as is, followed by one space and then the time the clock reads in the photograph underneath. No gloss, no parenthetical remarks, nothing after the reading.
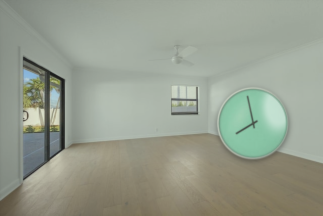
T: 7:58
